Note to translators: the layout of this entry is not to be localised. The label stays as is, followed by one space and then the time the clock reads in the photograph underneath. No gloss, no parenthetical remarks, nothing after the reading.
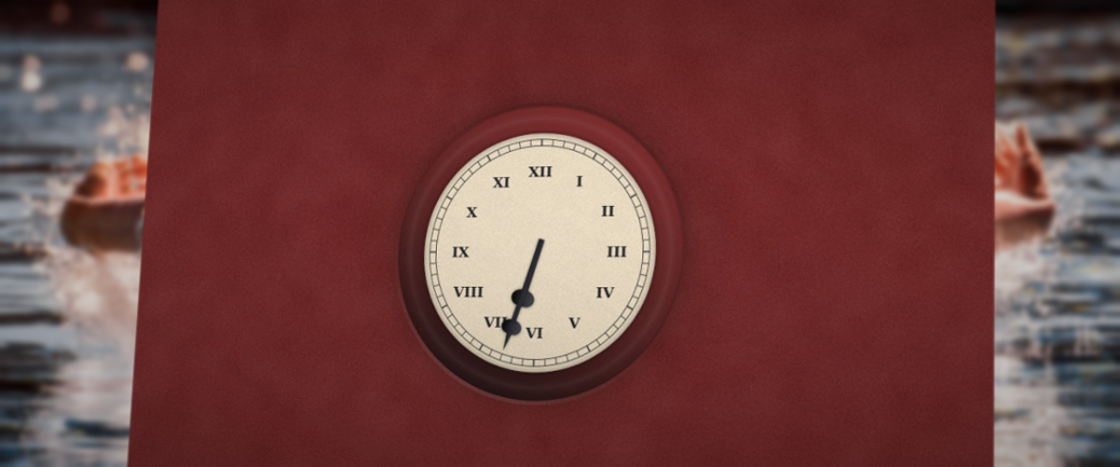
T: 6:33
